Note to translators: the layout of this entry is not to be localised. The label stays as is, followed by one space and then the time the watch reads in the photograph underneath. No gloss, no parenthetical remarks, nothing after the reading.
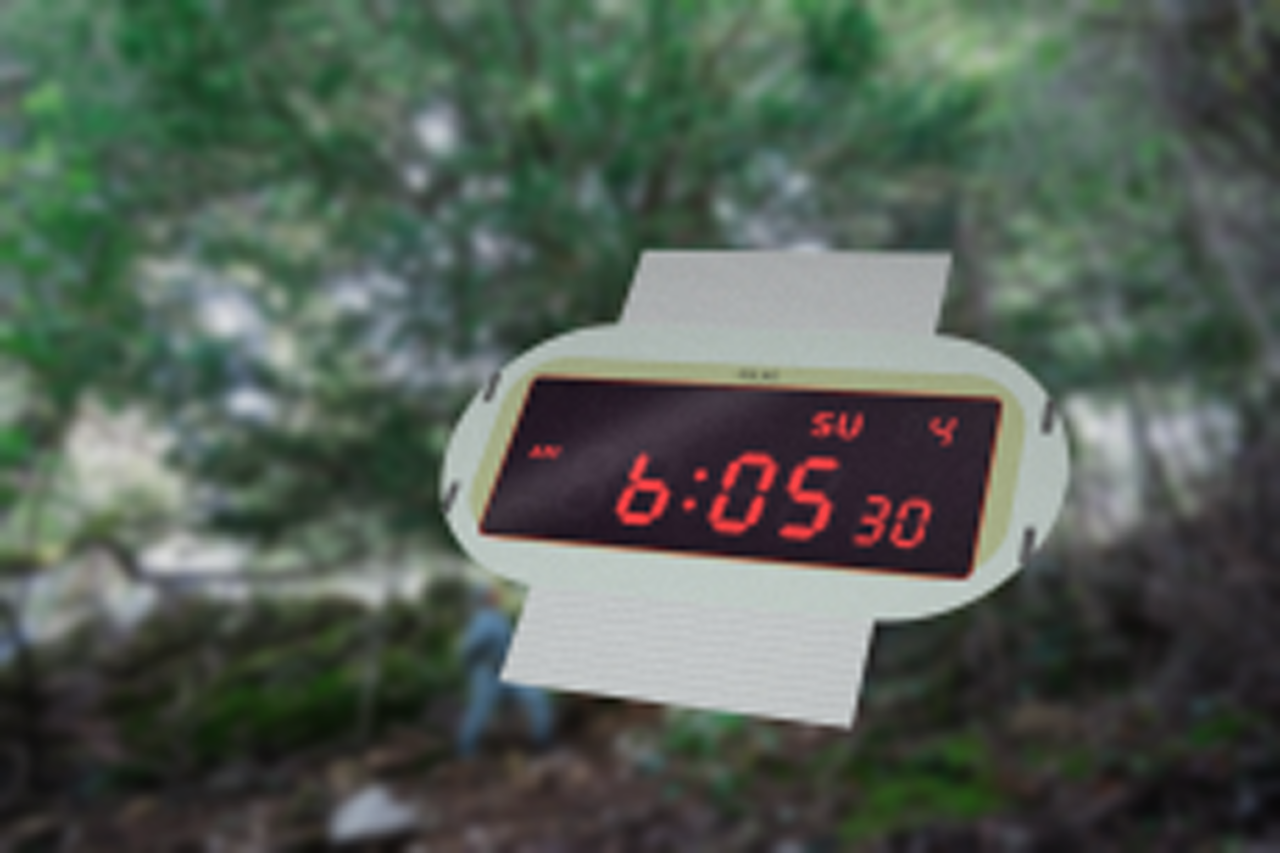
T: 6:05:30
